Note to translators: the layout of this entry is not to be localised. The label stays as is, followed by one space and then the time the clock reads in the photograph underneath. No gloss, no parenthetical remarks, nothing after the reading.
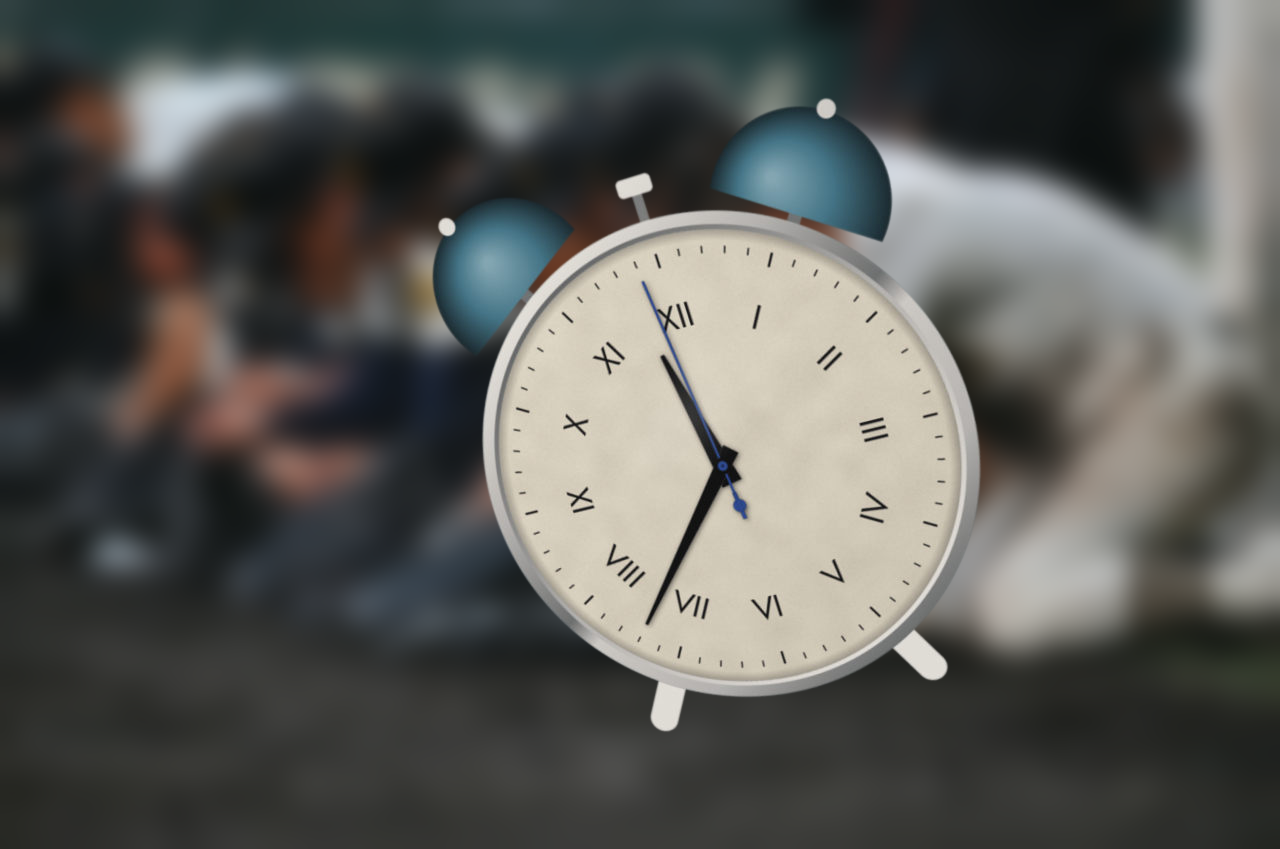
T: 11:36:59
